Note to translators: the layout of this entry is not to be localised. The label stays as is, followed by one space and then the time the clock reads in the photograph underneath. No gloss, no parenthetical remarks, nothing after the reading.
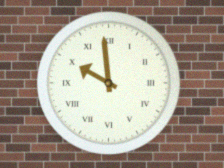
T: 9:59
